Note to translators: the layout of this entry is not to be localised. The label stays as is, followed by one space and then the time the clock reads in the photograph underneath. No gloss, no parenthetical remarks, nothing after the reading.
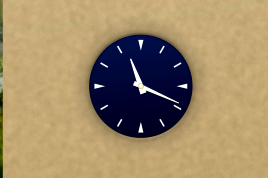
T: 11:19
